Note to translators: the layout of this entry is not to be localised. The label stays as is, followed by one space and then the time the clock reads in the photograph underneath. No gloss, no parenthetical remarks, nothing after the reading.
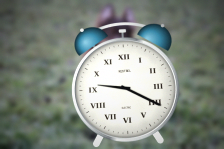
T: 9:20
